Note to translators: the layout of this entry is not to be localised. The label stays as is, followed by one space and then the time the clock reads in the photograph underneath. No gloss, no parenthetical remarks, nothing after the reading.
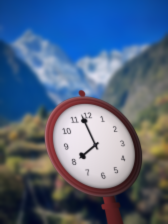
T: 7:58
